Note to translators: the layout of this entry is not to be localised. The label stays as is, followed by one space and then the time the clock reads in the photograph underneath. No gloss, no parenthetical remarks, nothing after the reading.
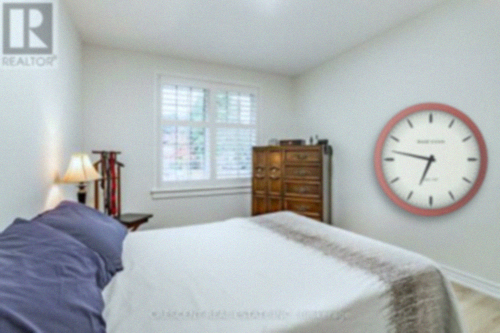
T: 6:47
